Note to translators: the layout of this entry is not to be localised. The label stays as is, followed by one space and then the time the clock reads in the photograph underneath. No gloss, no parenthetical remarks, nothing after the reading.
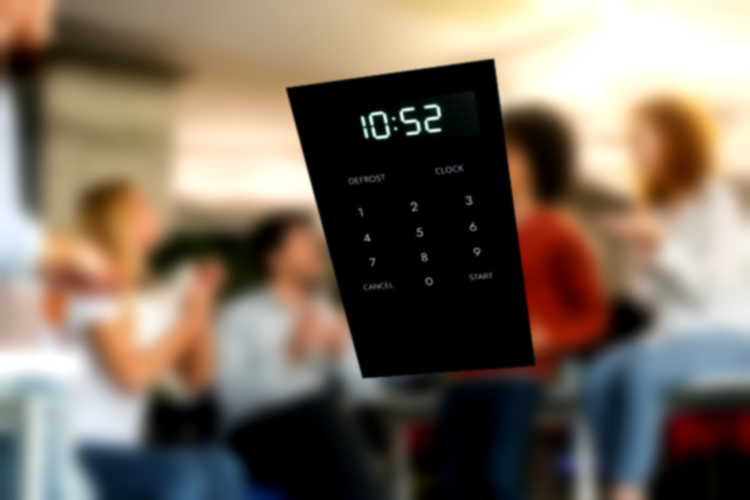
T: 10:52
